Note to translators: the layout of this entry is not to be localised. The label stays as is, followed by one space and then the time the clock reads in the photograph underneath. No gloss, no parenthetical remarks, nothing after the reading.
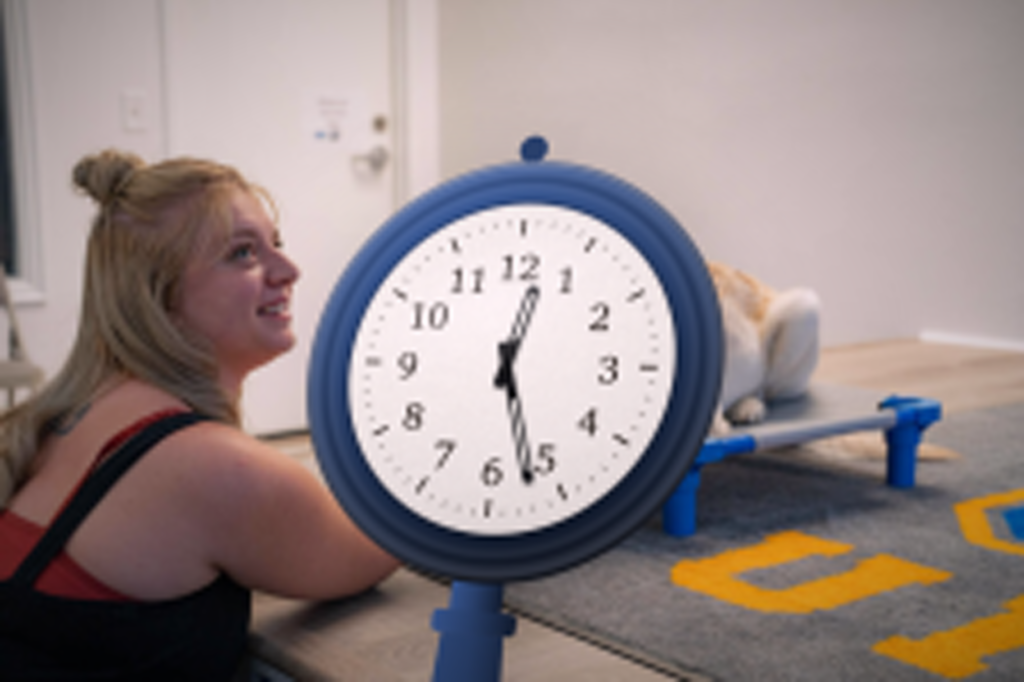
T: 12:27
